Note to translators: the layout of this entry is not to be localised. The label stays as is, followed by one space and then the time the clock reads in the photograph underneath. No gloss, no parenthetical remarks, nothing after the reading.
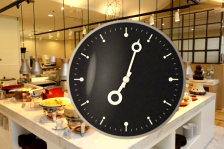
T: 7:03
